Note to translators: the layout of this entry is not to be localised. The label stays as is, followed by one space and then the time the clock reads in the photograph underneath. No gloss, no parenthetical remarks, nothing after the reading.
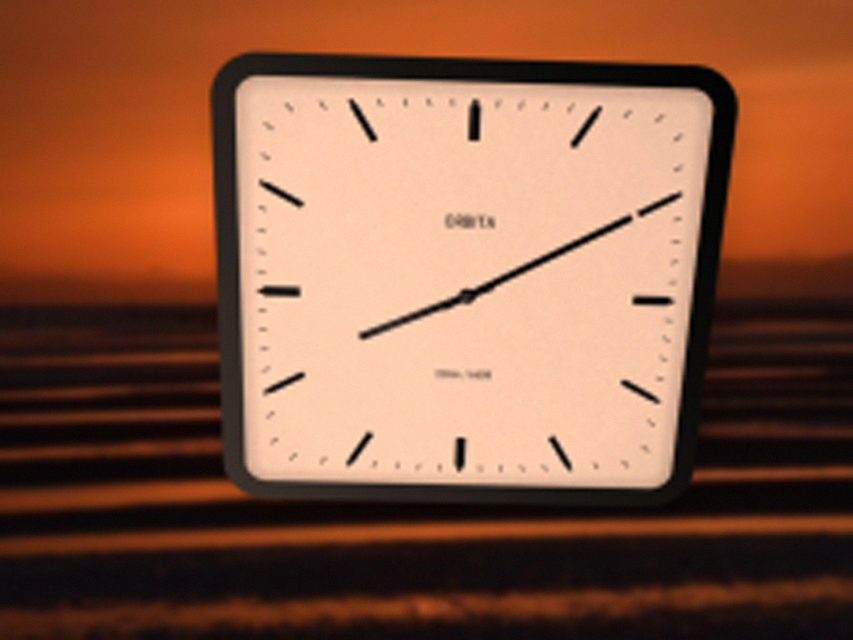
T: 8:10
